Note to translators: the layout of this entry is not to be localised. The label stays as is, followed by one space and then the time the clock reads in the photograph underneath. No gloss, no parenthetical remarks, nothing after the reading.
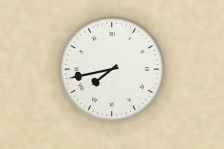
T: 7:43
